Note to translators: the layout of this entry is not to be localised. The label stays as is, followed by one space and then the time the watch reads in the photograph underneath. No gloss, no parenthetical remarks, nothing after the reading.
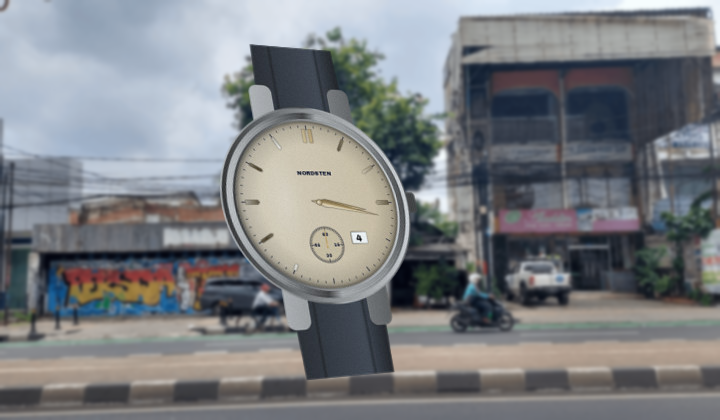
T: 3:17
